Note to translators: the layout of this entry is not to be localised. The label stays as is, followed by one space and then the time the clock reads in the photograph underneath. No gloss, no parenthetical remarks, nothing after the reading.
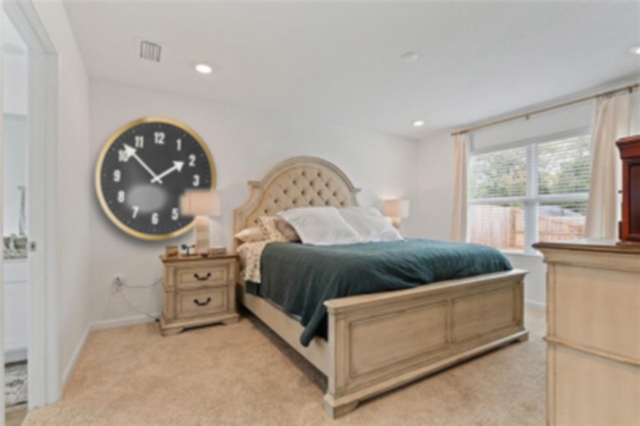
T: 1:52
